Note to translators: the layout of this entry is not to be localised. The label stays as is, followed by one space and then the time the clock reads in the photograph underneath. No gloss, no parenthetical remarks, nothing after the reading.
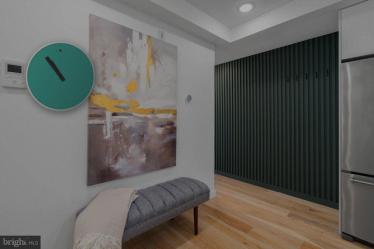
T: 10:54
